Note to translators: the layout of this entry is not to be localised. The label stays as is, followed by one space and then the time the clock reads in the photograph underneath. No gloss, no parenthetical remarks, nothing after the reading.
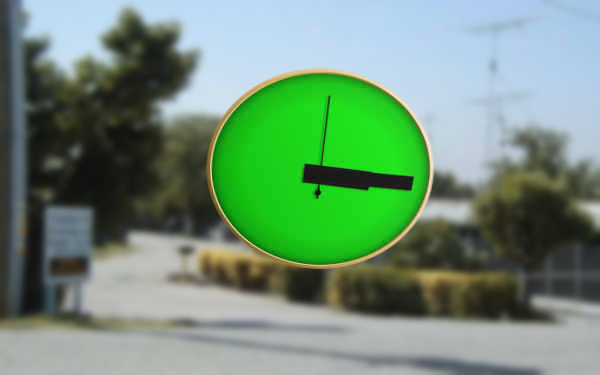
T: 3:16:01
